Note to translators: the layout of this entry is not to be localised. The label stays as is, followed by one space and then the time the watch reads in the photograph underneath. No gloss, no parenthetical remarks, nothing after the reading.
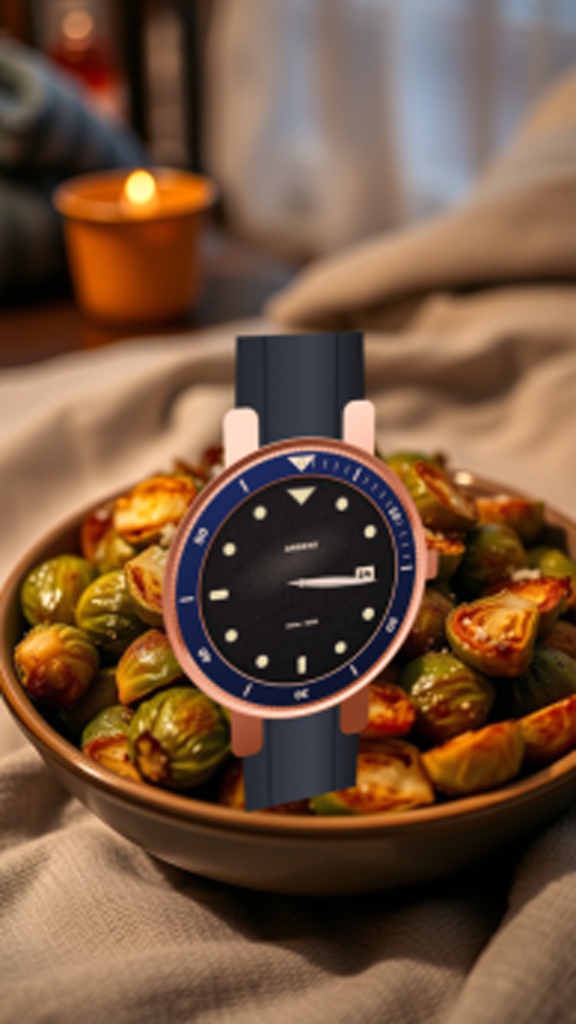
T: 3:16
